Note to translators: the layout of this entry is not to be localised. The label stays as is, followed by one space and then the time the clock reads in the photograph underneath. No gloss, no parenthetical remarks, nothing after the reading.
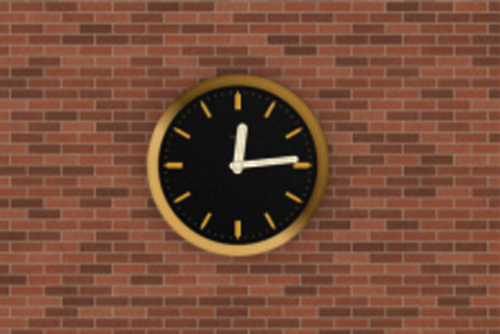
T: 12:14
